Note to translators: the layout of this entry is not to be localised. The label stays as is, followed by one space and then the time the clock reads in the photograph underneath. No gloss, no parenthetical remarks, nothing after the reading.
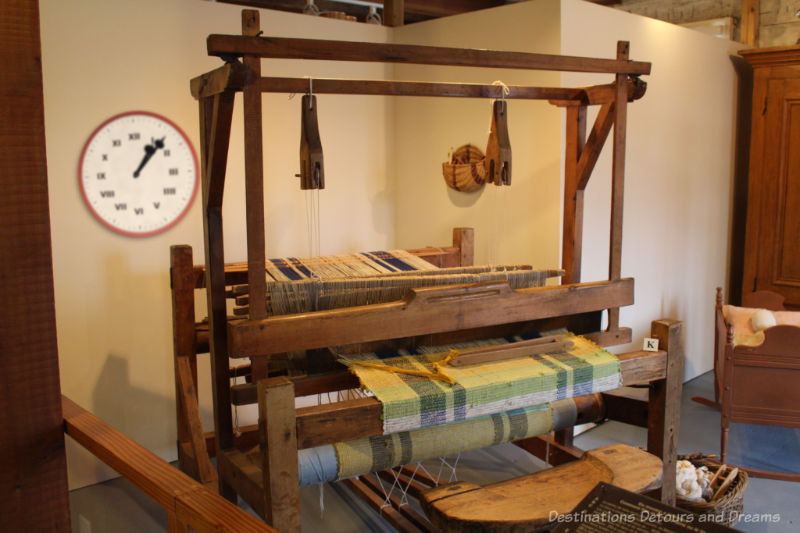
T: 1:07
